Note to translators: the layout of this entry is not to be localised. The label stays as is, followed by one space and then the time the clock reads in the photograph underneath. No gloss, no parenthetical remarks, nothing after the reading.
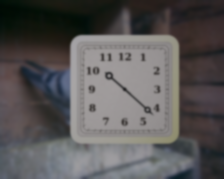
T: 10:22
